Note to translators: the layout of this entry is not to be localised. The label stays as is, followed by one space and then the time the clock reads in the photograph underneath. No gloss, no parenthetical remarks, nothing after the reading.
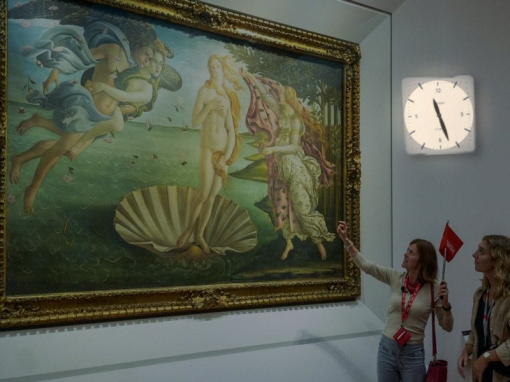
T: 11:27
